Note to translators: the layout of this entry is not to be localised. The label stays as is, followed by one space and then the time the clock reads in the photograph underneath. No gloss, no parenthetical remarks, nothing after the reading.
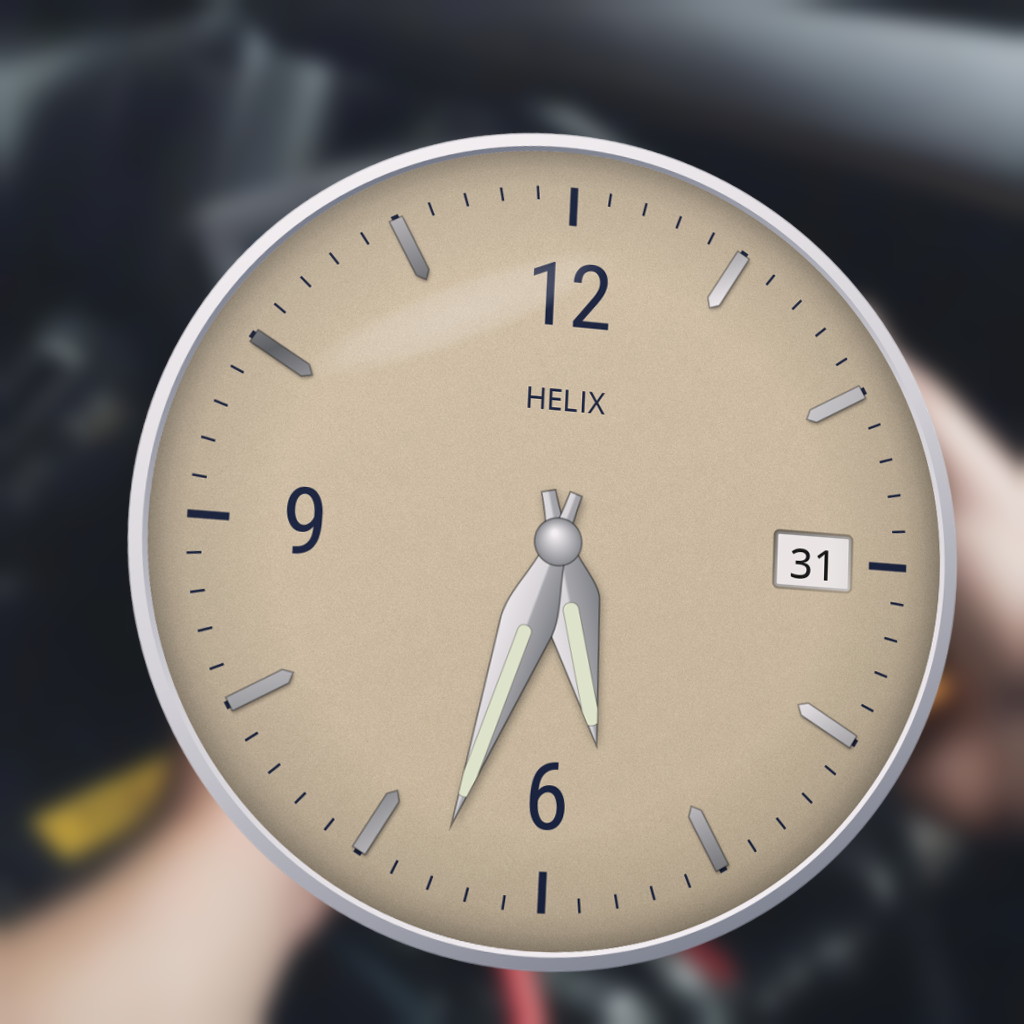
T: 5:33
